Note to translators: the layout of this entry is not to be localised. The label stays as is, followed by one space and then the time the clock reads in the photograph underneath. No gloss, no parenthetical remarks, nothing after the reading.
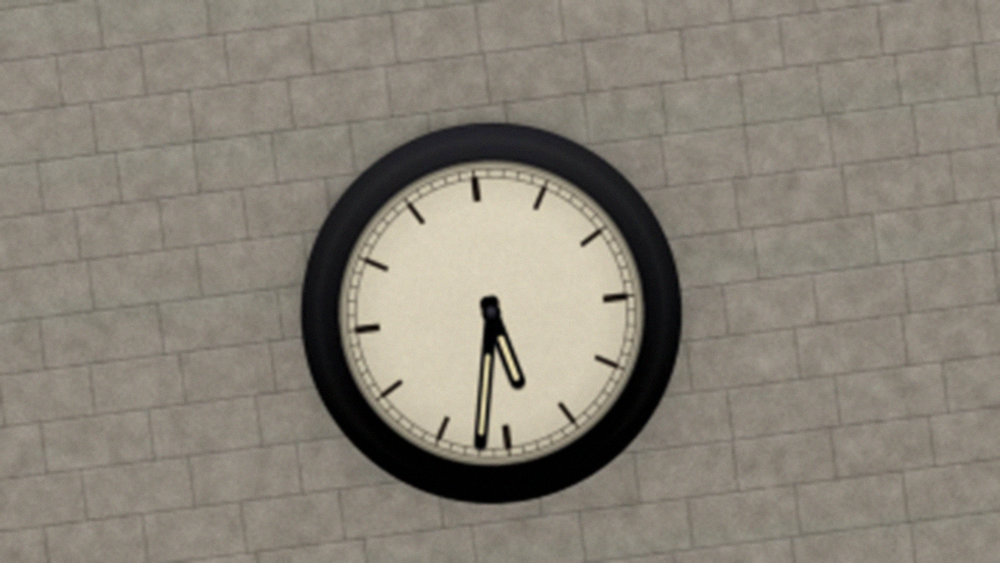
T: 5:32
